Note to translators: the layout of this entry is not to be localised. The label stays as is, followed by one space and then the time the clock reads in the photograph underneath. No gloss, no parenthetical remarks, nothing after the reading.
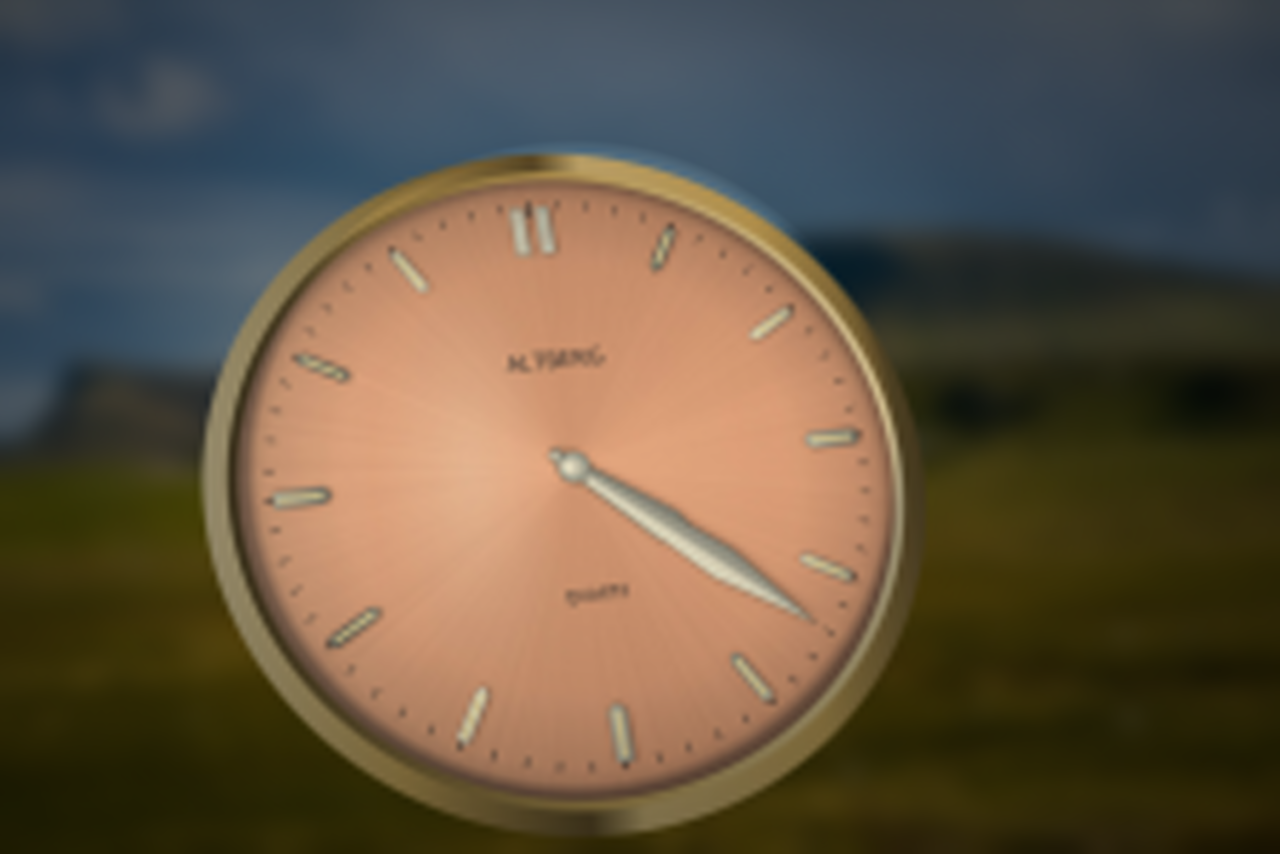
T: 4:22
